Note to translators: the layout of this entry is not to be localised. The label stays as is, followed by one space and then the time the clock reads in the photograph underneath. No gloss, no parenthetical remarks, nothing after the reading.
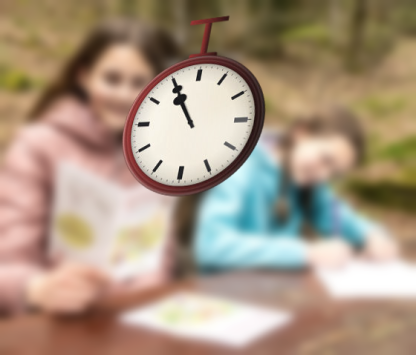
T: 10:55
